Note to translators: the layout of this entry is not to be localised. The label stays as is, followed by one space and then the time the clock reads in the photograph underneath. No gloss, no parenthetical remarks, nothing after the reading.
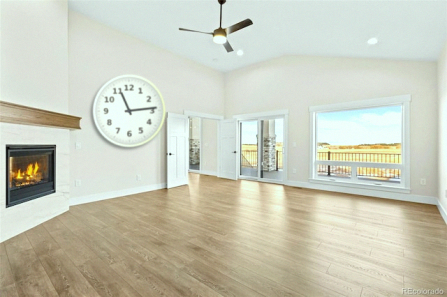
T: 11:14
